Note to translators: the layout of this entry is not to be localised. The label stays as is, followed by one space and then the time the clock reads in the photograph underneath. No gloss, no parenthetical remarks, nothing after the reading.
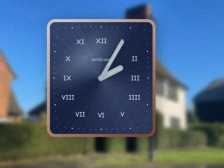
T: 2:05
